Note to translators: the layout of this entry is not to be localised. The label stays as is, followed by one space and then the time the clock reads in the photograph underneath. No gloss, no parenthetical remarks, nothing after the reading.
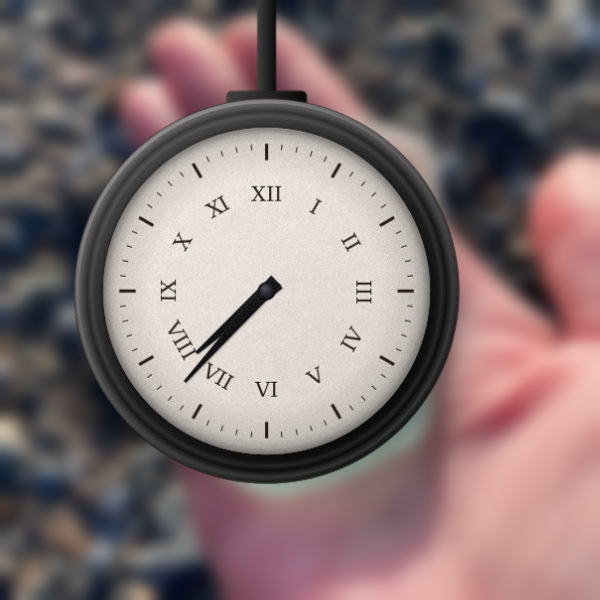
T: 7:37
